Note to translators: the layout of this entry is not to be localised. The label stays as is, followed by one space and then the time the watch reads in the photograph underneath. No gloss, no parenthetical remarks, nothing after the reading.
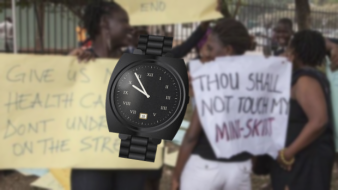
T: 9:54
